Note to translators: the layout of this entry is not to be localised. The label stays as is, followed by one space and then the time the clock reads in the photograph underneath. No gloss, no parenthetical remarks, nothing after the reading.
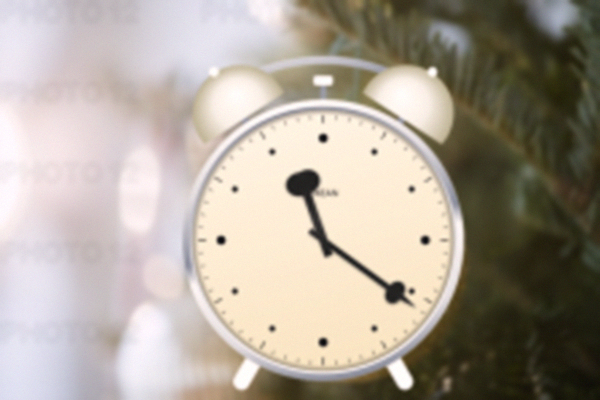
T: 11:21
